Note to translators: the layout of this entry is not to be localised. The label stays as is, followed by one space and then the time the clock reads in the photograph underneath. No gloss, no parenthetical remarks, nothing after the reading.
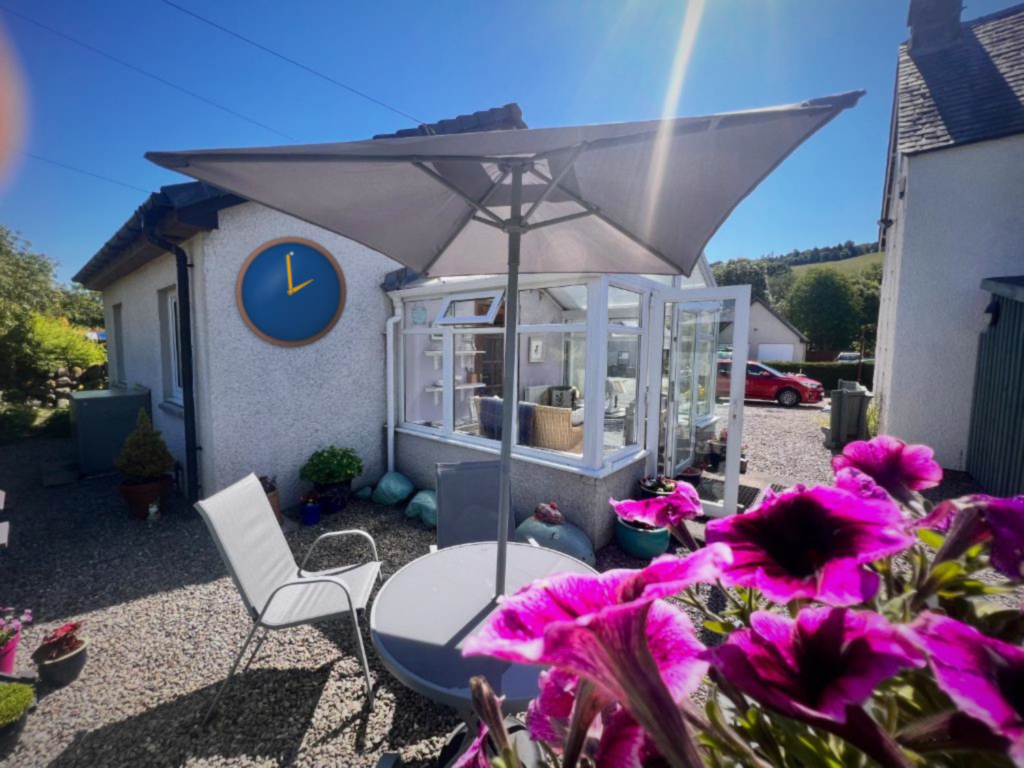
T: 1:59
